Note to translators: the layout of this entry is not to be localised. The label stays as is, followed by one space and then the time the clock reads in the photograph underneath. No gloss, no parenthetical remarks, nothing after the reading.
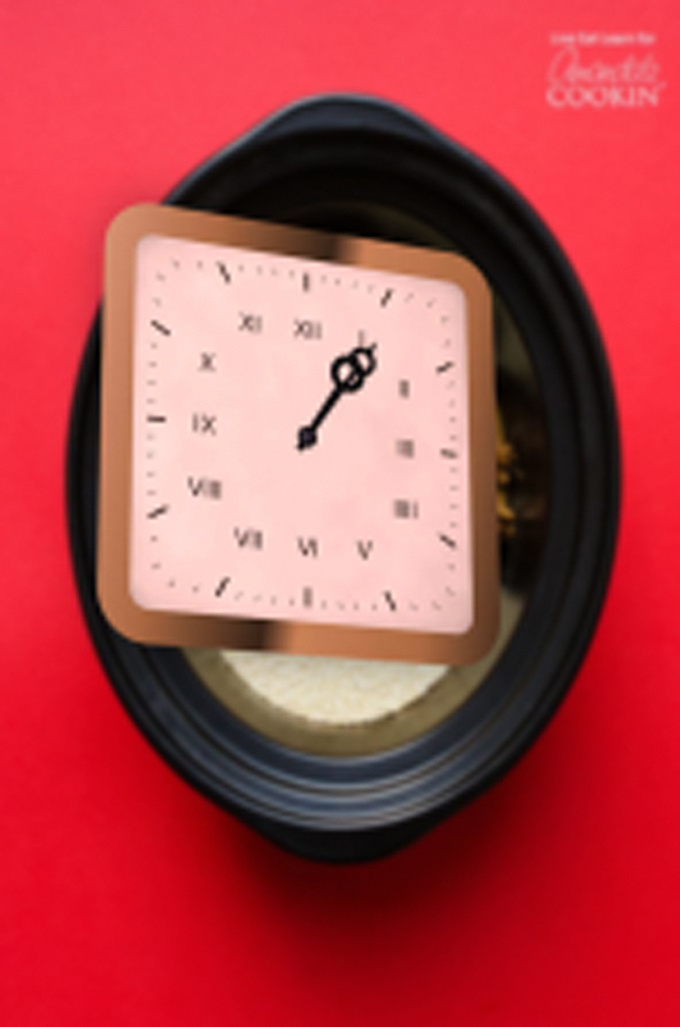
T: 1:06
